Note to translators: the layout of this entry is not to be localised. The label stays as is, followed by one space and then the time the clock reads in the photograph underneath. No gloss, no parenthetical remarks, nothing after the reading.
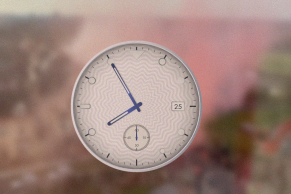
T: 7:55
